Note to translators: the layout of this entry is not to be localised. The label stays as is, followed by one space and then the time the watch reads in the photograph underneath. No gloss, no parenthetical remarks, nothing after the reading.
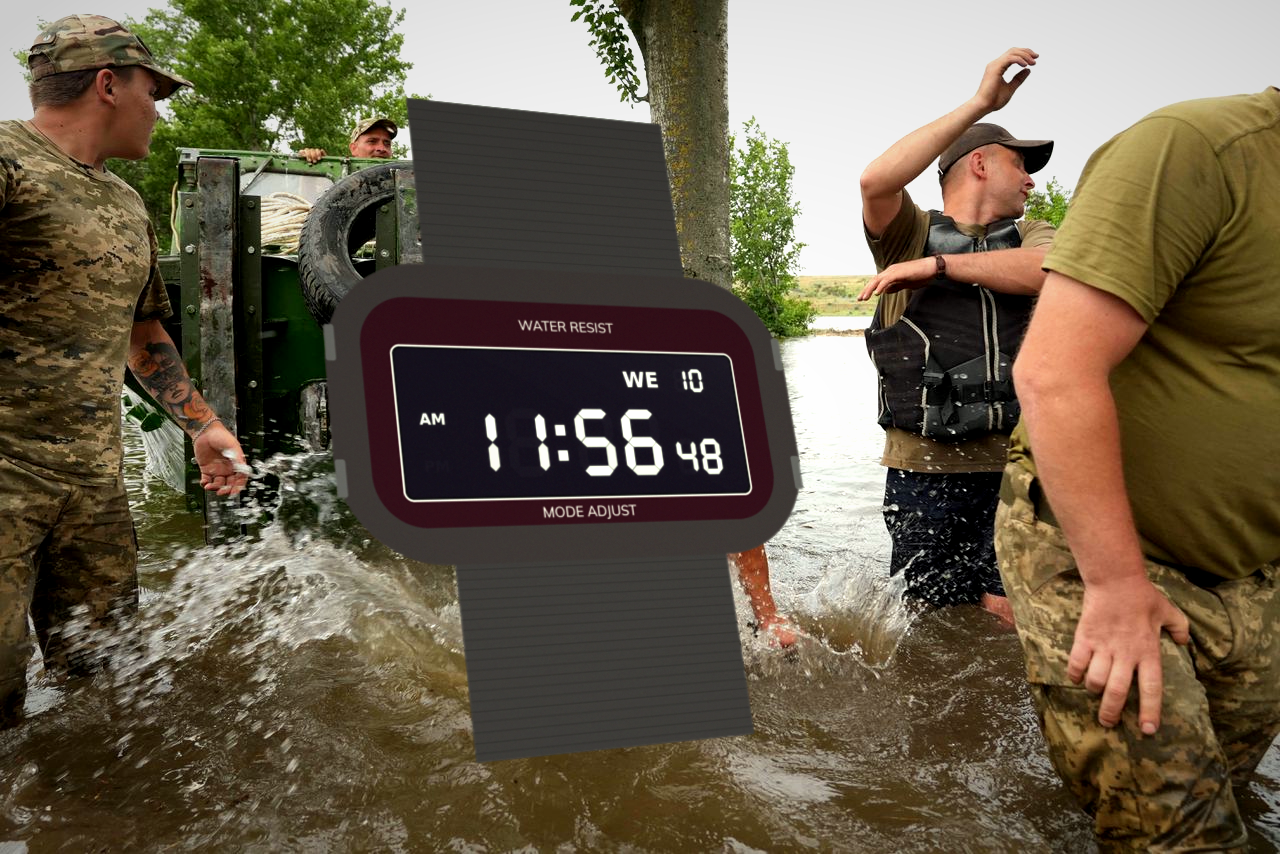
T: 11:56:48
